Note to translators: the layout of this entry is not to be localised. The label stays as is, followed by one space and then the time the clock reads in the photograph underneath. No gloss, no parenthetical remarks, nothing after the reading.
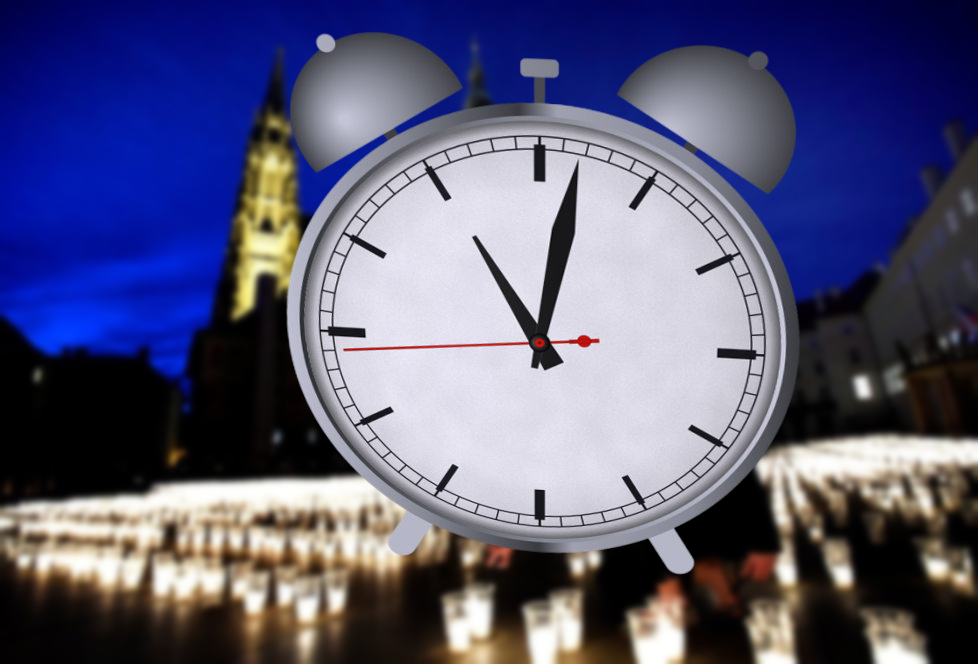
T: 11:01:44
